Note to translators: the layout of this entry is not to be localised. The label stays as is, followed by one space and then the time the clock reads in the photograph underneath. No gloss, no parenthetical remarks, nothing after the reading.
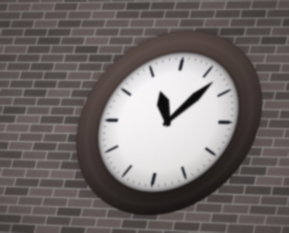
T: 11:07
